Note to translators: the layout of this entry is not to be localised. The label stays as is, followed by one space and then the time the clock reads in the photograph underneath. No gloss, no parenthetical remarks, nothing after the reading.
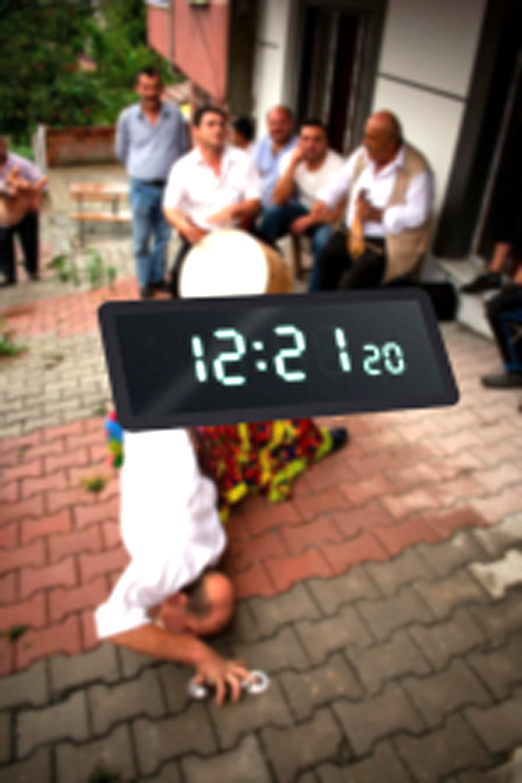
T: 12:21:20
